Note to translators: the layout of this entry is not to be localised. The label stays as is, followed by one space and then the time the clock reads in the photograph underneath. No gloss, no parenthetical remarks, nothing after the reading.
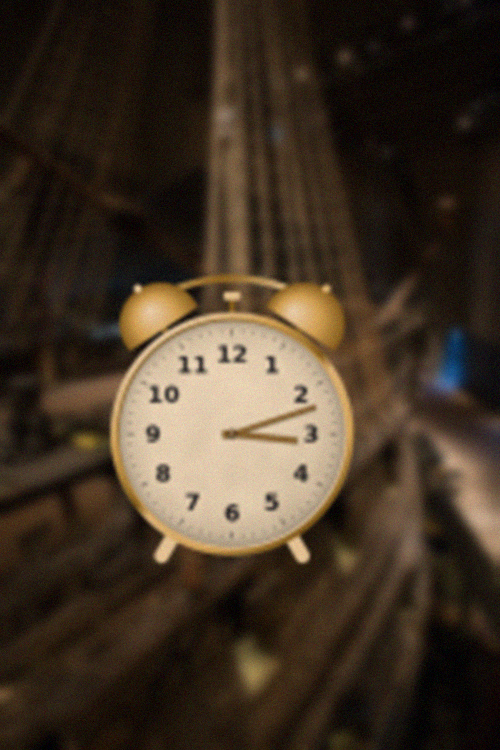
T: 3:12
